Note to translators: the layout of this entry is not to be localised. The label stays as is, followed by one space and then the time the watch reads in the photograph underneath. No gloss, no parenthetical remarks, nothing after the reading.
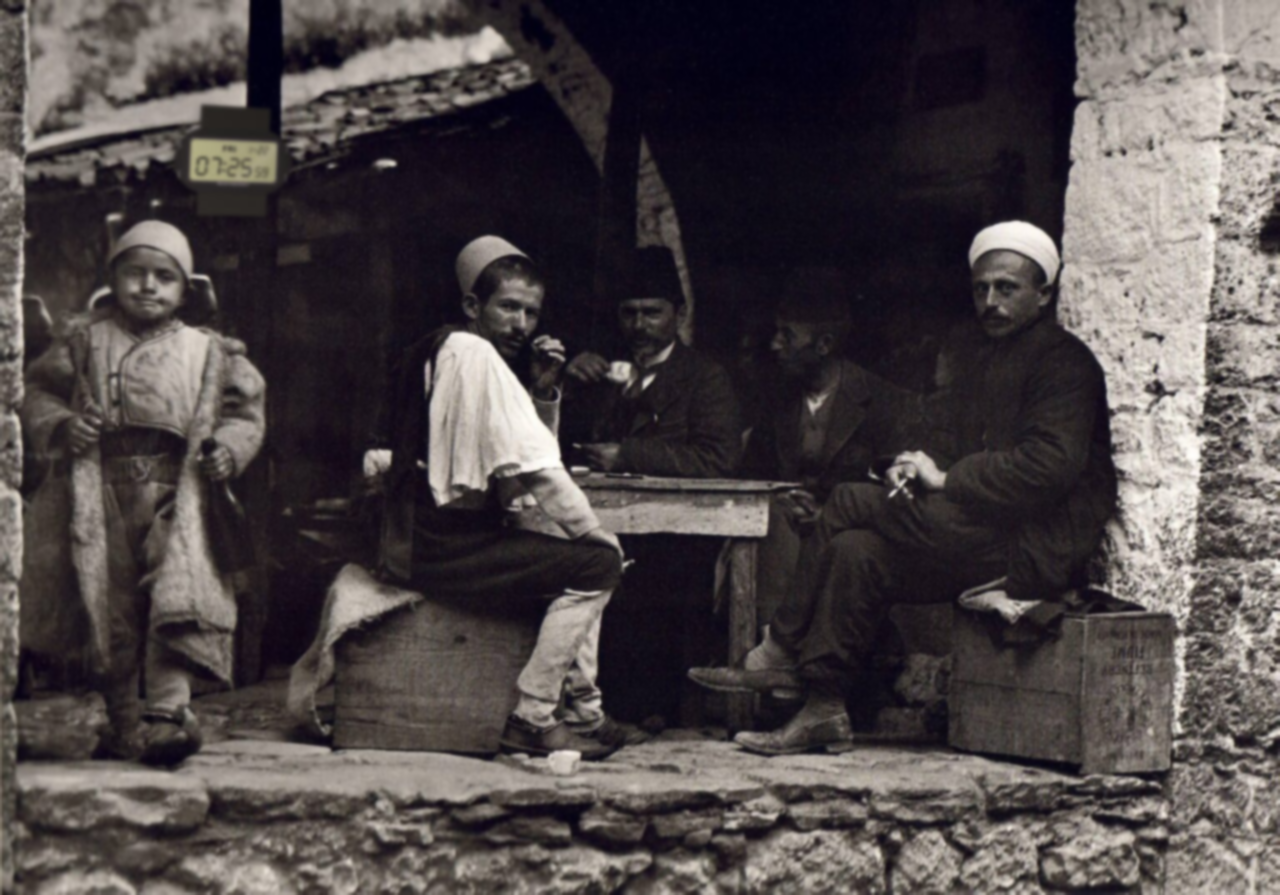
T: 7:25
